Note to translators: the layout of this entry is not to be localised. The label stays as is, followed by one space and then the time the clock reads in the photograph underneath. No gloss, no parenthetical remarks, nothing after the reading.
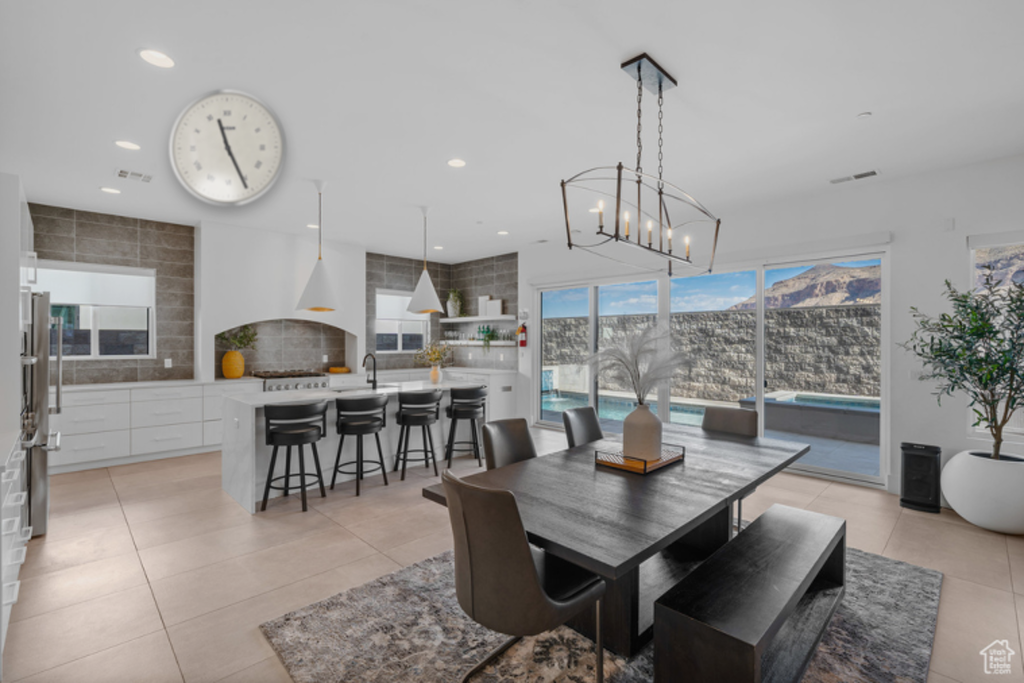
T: 11:26
